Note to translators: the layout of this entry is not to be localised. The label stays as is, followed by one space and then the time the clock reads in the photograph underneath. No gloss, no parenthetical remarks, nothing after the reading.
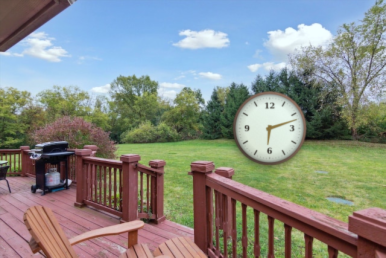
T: 6:12
